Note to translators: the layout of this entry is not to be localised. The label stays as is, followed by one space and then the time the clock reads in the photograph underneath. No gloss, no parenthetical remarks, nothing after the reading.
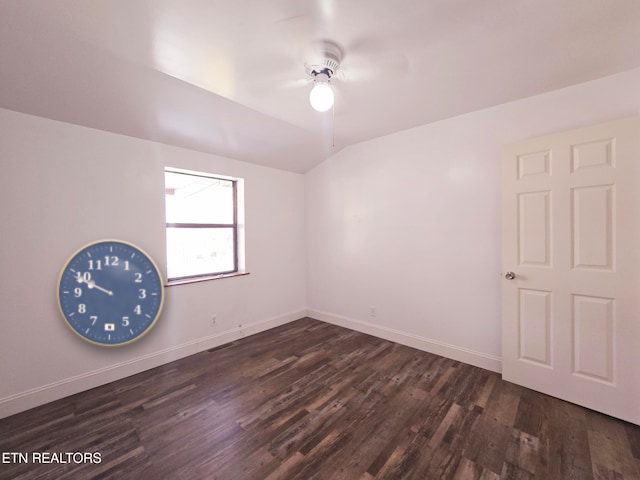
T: 9:49
